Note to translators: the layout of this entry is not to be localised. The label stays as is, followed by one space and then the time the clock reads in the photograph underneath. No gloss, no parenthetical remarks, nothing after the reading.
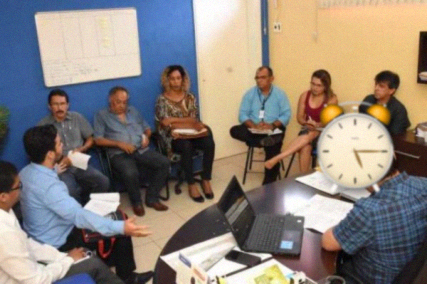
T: 5:15
